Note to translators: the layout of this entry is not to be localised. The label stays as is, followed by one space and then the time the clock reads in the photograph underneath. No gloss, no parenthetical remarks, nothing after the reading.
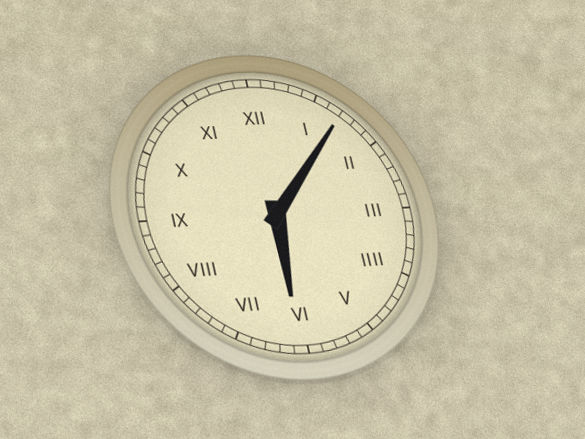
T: 6:07
